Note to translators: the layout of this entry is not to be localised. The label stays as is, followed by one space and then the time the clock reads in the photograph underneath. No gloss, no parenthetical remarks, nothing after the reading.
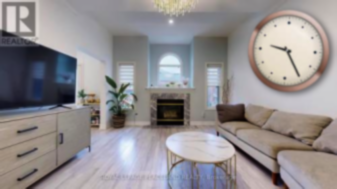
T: 9:25
